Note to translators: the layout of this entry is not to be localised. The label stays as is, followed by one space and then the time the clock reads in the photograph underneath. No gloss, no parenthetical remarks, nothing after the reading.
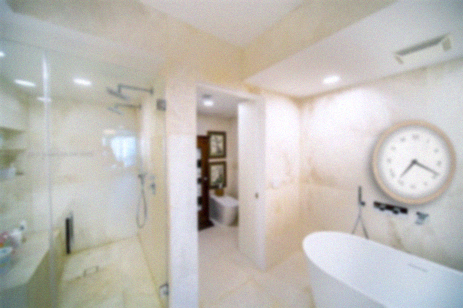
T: 7:19
